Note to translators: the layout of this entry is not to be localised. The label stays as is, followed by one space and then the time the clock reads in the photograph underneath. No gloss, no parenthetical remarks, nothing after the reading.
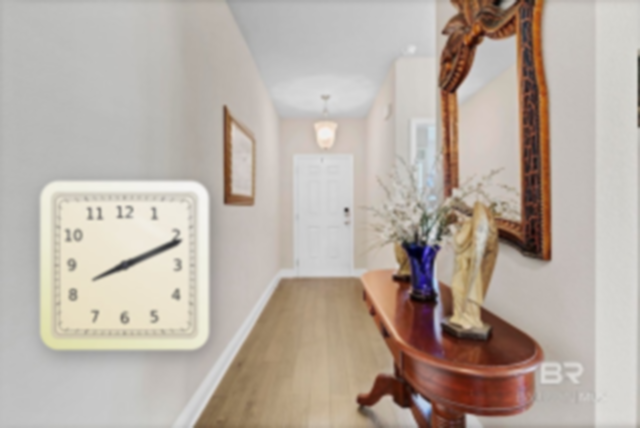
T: 8:11
